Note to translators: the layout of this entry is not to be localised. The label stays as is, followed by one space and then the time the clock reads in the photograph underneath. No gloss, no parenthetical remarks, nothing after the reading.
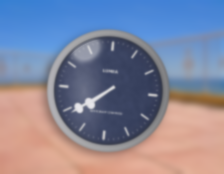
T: 7:39
